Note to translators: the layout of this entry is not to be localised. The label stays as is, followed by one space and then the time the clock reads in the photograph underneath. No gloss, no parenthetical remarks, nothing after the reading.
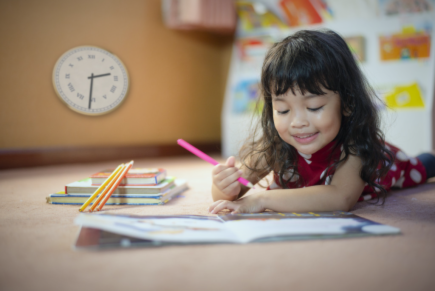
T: 2:31
